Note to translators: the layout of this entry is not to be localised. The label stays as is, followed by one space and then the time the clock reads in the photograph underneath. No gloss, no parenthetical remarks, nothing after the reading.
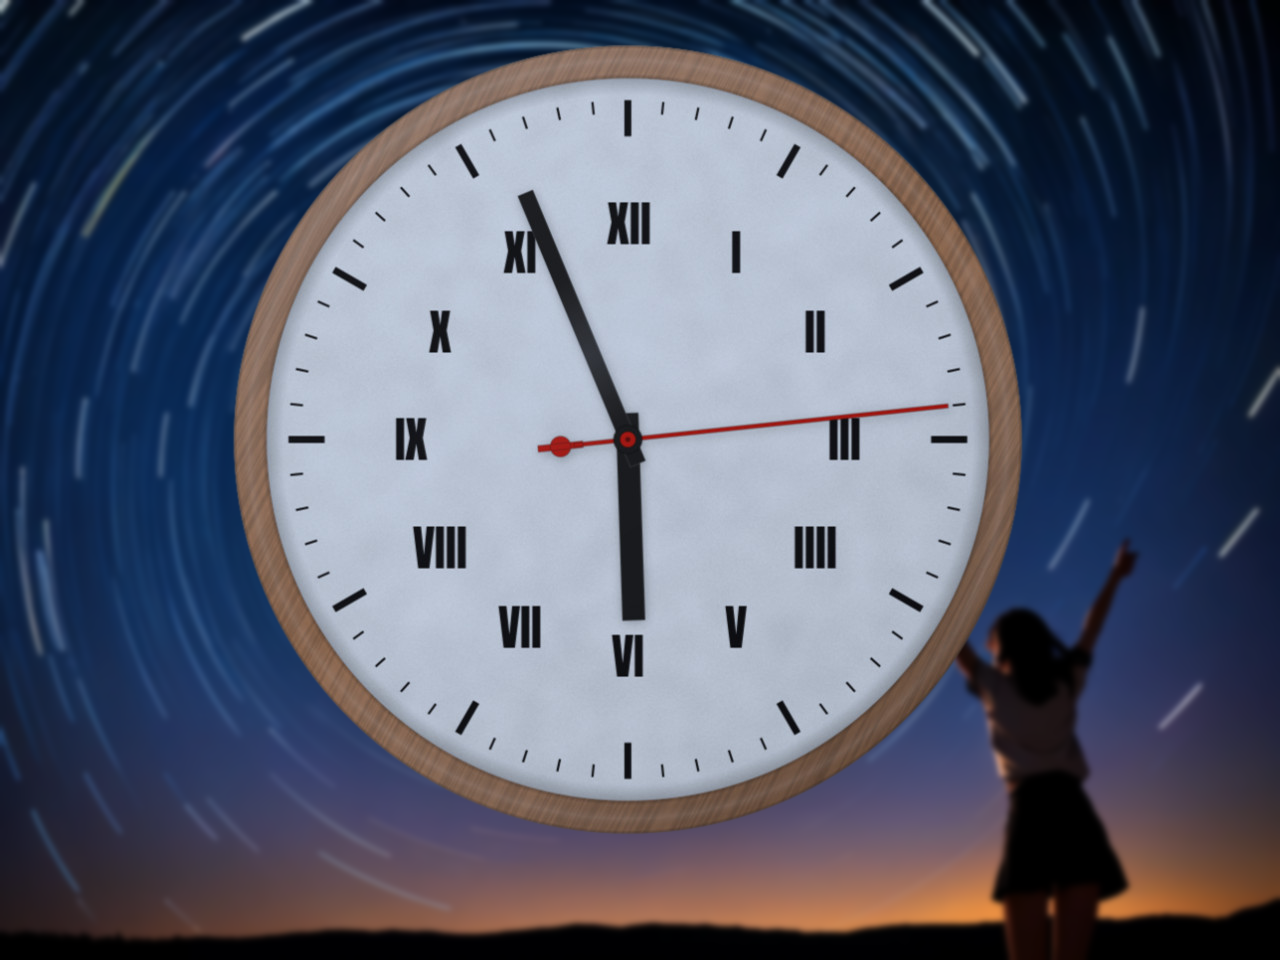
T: 5:56:14
